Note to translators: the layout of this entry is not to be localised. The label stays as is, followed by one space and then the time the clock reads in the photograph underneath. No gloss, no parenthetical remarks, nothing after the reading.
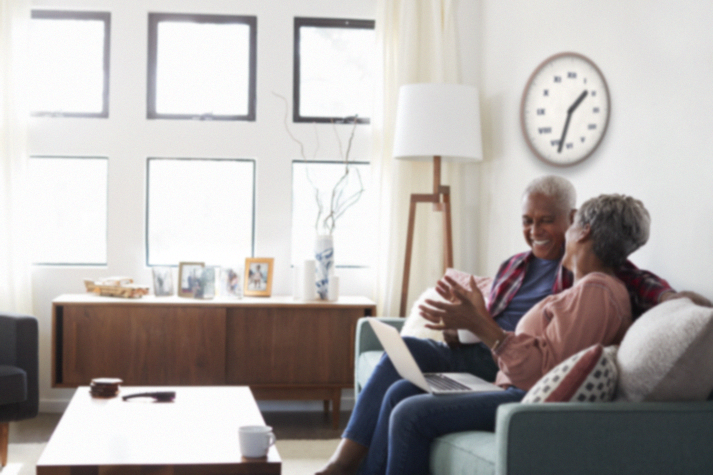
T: 1:33
